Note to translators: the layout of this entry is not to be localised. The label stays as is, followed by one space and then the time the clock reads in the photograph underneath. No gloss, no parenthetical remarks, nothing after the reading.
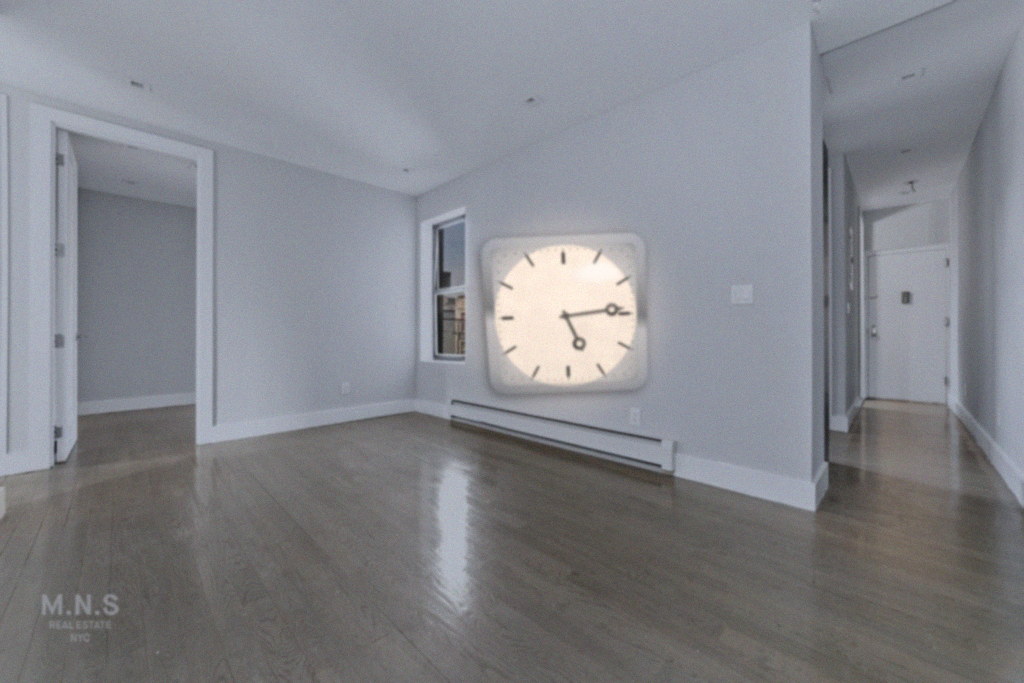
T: 5:14
